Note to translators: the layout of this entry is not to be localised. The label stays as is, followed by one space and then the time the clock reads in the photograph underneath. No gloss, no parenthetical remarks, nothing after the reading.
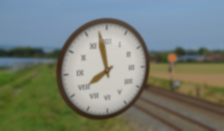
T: 7:58
